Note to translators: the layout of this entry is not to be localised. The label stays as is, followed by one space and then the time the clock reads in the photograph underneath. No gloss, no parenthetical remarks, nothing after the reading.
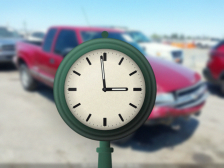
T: 2:59
